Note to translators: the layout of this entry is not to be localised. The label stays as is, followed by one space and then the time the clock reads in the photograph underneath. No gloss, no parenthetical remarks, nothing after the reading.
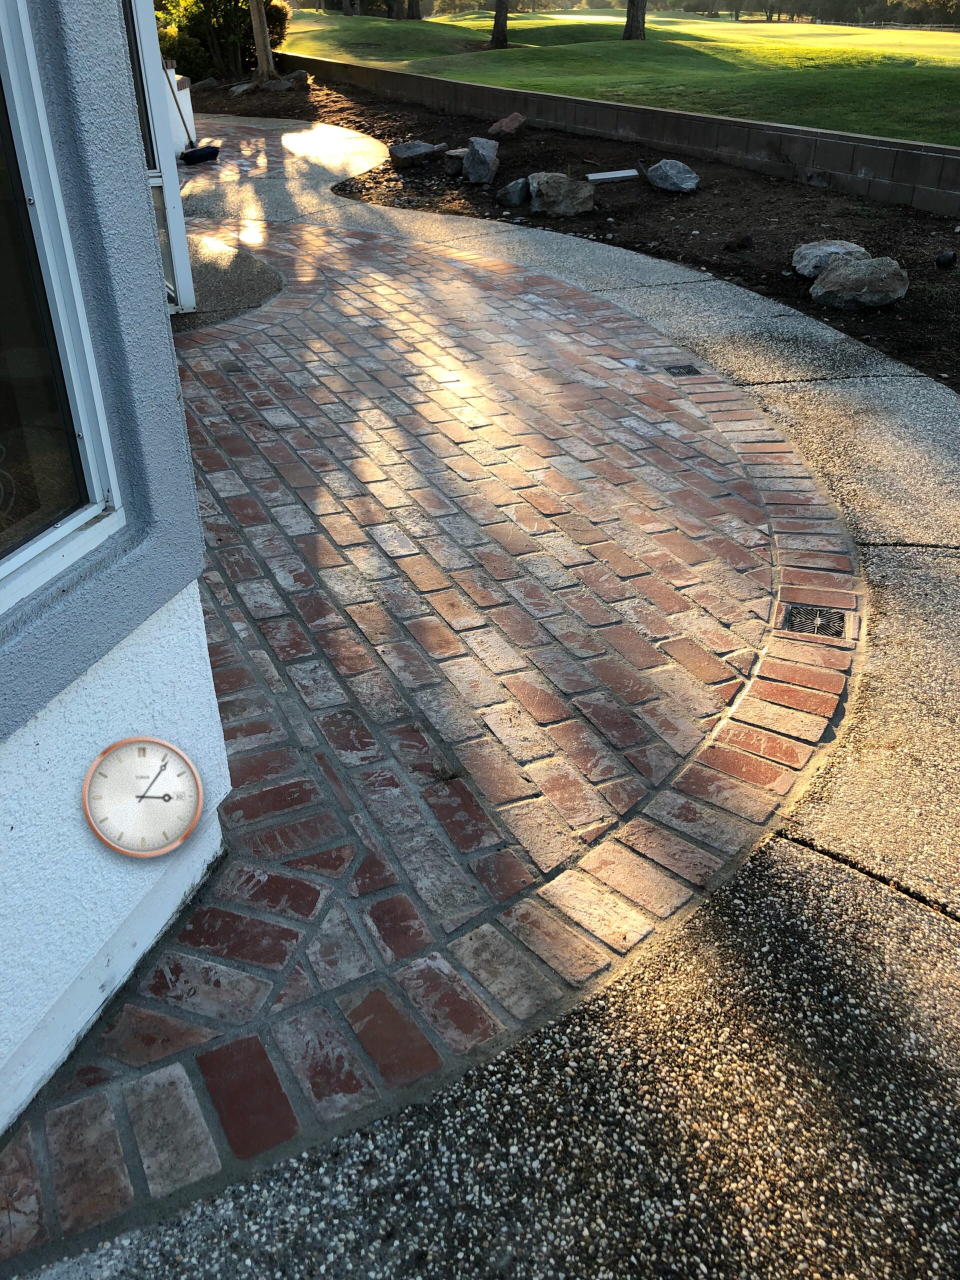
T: 3:06
